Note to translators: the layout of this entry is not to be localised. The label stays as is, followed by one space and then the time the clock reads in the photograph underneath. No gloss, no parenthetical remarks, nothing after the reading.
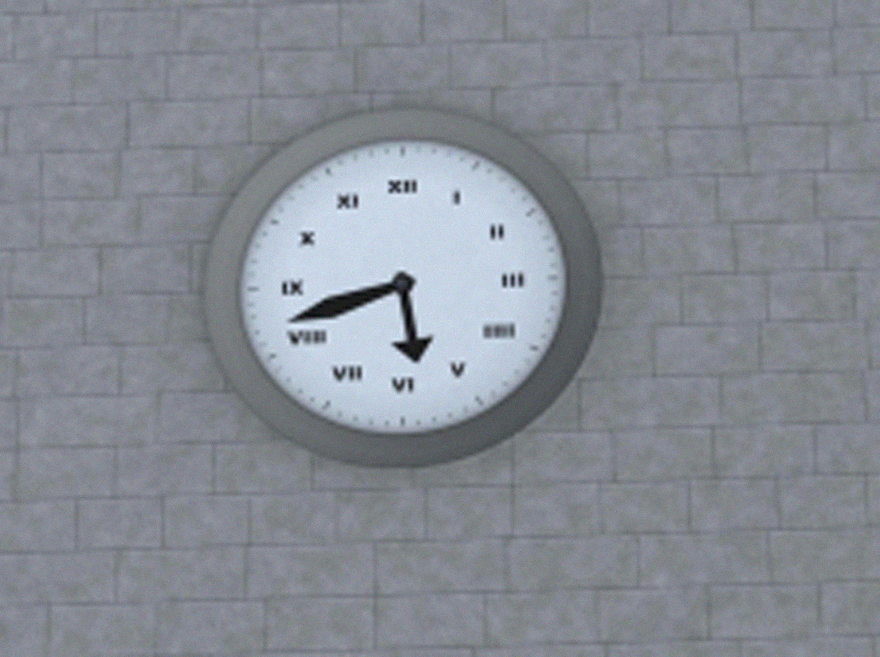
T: 5:42
